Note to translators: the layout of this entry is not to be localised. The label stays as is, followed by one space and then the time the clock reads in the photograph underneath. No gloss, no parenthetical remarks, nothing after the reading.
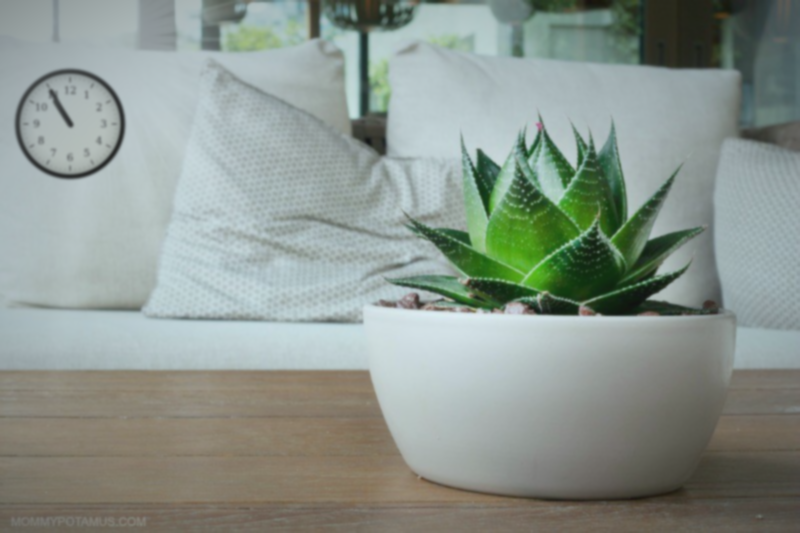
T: 10:55
